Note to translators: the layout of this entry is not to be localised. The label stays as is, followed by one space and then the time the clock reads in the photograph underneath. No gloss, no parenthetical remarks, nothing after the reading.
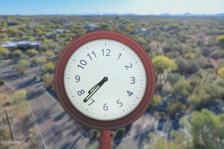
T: 7:37
